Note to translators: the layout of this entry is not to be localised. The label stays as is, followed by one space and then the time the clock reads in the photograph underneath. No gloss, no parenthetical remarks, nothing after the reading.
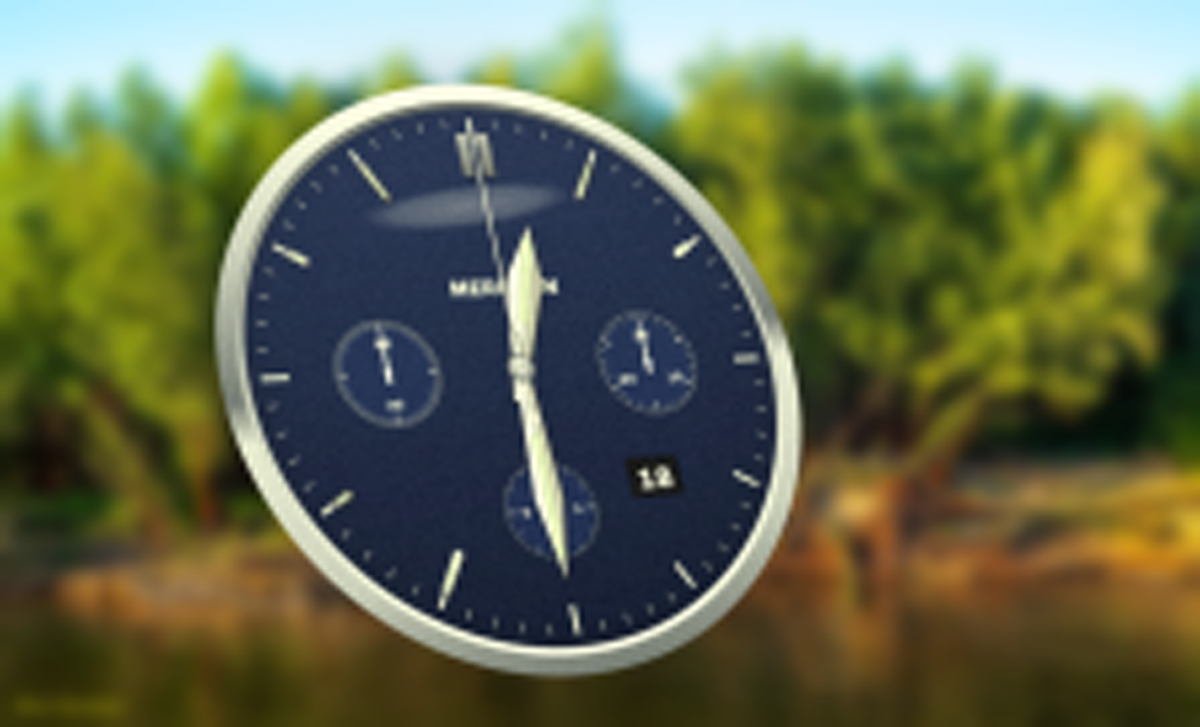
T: 12:30
